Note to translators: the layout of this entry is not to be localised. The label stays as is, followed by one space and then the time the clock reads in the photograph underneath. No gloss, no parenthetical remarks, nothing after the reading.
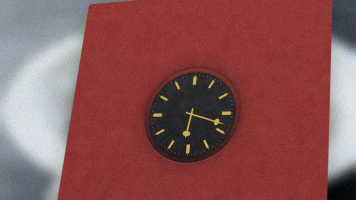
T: 6:18
